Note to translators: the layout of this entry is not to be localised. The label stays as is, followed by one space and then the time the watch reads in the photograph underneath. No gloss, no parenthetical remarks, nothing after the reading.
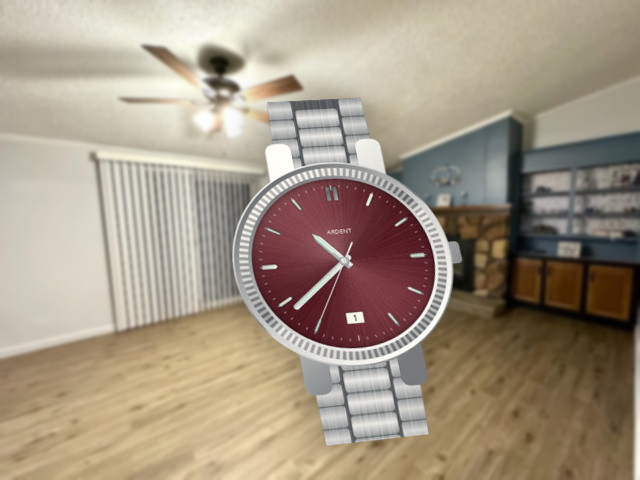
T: 10:38:35
